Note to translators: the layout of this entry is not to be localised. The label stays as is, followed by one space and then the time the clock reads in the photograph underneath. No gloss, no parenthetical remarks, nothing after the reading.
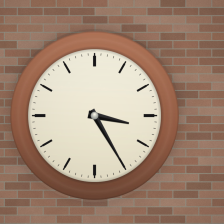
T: 3:25
